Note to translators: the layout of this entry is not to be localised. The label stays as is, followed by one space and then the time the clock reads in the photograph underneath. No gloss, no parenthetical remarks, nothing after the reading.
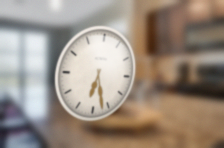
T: 6:27
